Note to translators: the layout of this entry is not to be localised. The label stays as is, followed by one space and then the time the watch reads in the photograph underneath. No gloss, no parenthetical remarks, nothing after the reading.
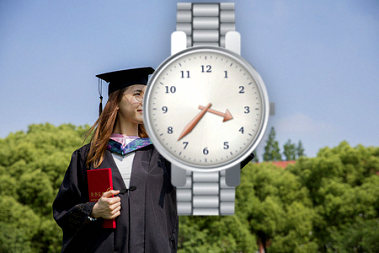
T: 3:37
